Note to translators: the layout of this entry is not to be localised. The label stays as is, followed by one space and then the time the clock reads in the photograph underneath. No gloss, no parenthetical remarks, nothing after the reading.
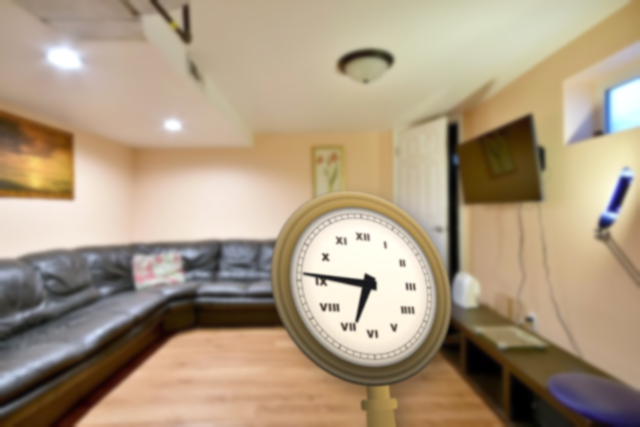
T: 6:46
